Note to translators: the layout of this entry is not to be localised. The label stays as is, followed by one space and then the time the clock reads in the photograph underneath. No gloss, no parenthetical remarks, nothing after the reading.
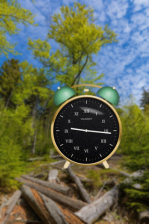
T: 9:16
